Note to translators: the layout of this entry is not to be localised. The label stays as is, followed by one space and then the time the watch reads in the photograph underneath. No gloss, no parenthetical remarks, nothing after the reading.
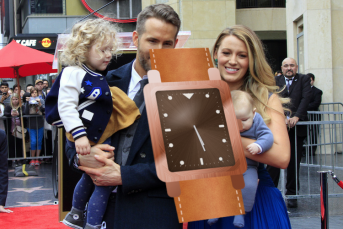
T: 5:28
